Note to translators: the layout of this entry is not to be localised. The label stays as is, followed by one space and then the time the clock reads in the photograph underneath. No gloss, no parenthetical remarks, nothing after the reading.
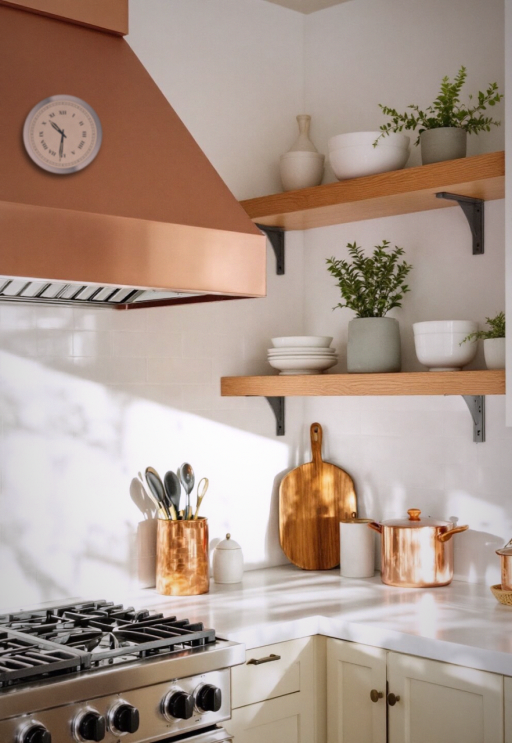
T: 10:31
